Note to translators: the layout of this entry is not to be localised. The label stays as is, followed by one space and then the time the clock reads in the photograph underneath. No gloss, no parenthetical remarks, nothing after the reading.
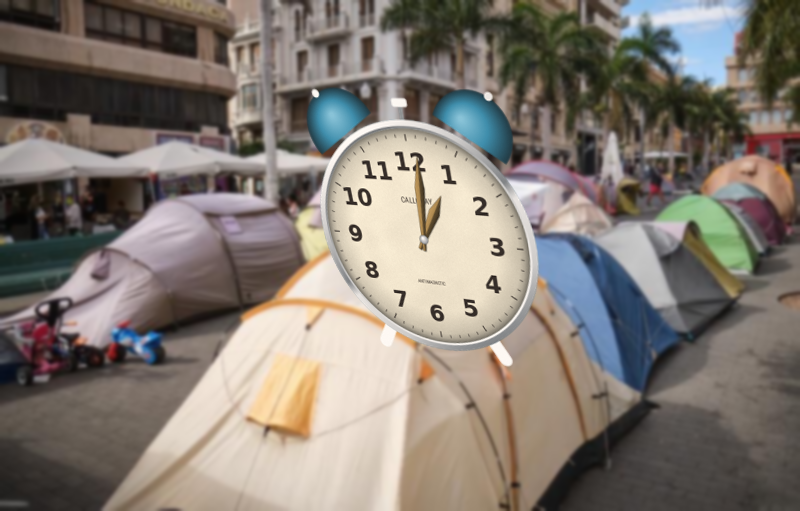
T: 1:01
